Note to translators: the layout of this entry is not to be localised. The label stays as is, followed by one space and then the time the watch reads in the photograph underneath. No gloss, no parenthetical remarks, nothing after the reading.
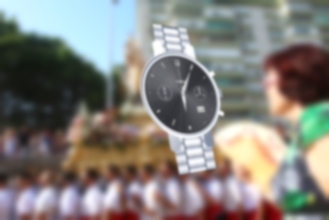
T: 6:05
